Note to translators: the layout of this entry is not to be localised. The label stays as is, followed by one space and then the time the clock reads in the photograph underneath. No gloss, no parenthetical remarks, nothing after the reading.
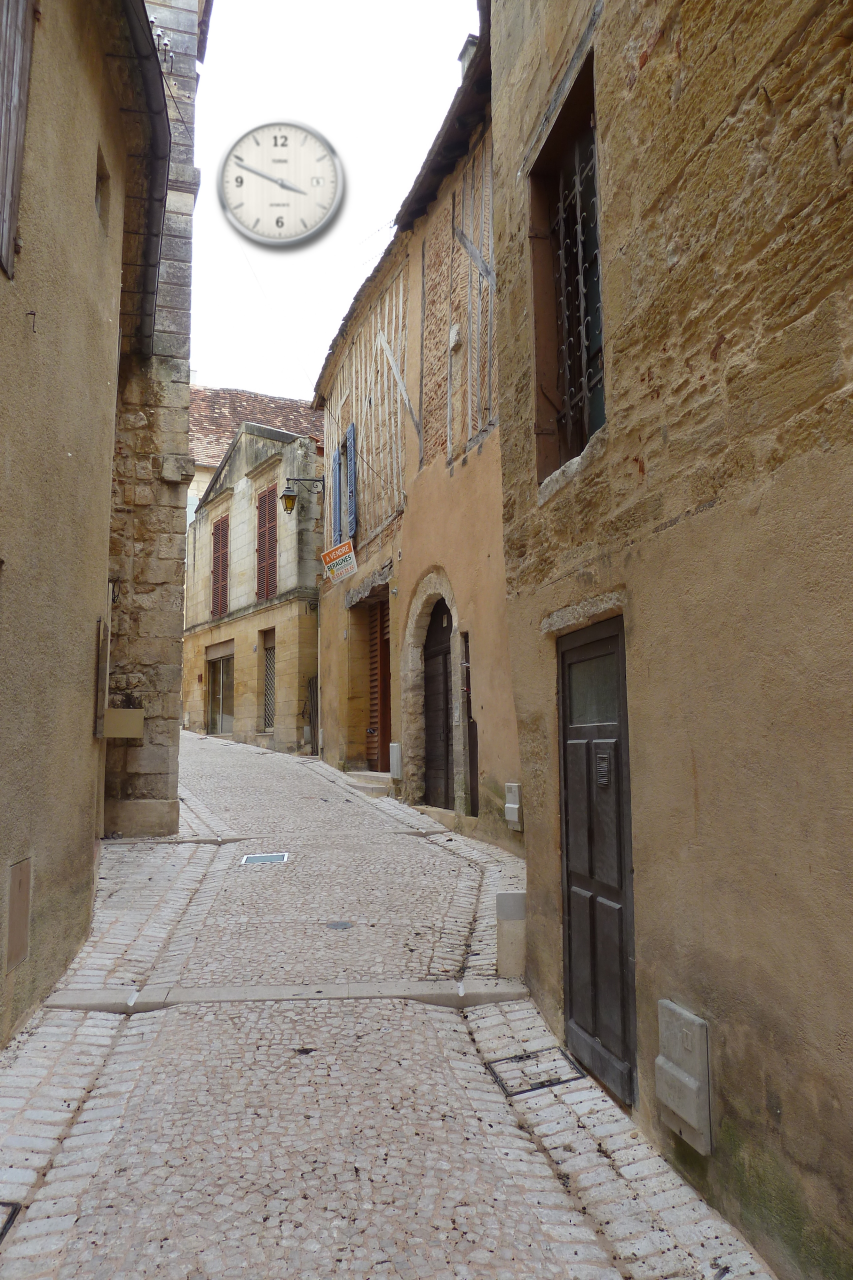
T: 3:49
